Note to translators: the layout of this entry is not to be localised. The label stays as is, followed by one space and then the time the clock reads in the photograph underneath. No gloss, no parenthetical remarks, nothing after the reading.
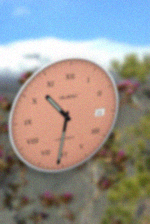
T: 10:31
